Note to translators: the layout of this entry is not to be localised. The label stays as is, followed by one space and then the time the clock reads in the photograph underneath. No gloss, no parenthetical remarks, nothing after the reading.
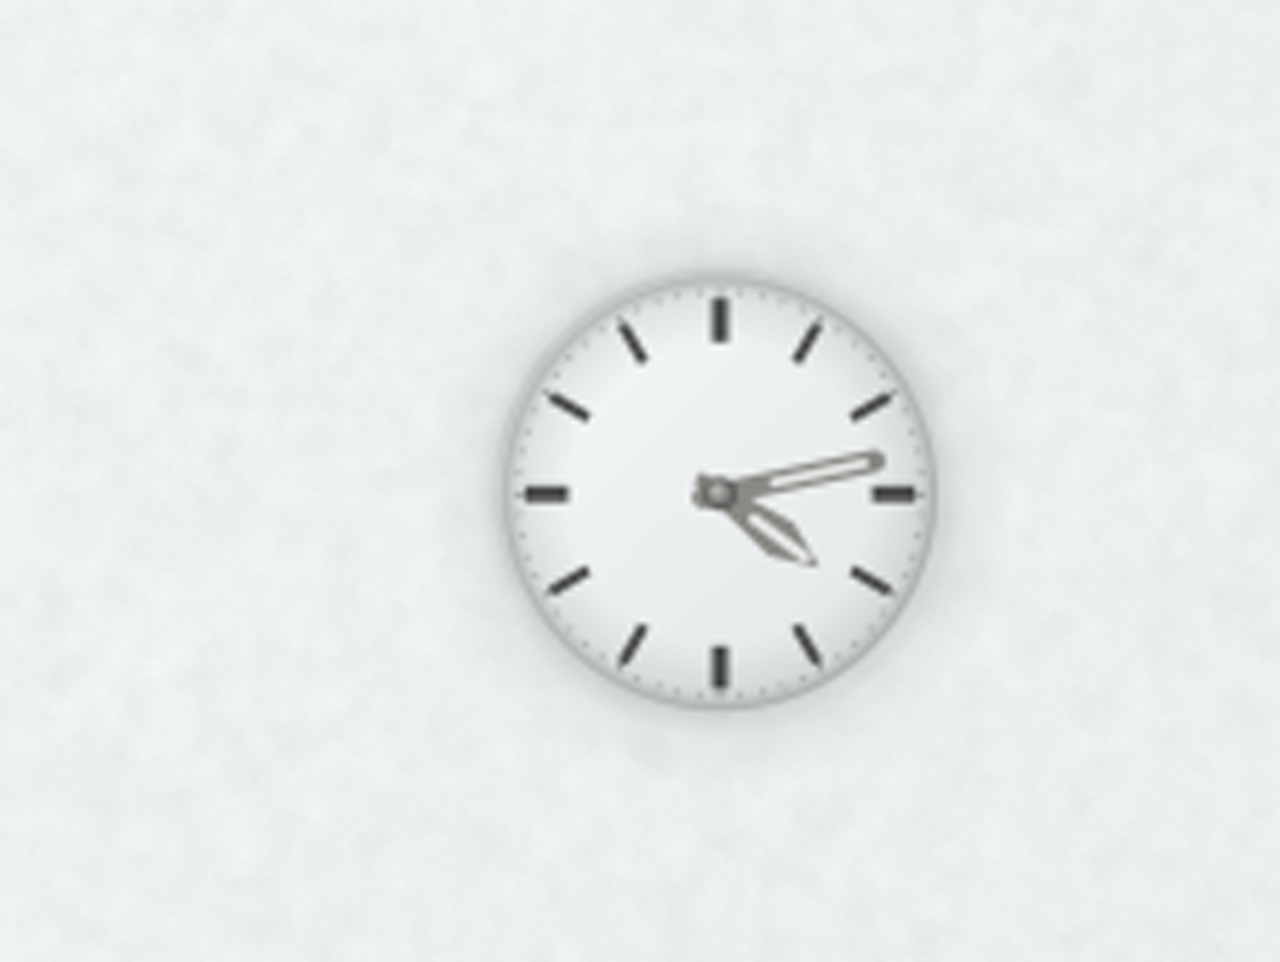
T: 4:13
